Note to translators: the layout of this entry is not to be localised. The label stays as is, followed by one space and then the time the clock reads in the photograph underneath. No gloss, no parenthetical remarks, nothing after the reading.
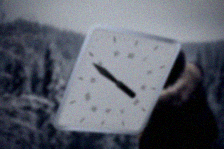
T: 3:49
